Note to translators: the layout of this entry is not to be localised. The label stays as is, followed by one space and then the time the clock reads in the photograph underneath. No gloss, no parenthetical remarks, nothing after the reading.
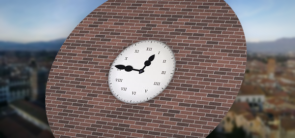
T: 12:46
